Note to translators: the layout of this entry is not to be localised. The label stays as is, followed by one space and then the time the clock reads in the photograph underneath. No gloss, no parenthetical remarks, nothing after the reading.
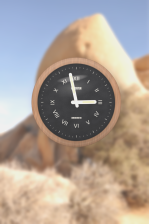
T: 2:58
